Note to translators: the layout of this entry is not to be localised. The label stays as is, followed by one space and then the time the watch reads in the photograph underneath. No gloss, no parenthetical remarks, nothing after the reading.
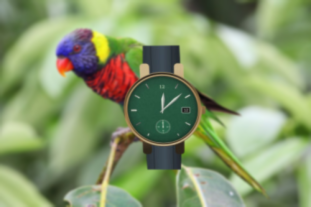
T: 12:08
